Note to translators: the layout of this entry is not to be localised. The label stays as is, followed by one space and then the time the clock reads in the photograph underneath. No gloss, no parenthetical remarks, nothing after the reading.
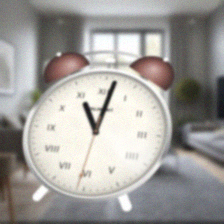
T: 11:01:31
